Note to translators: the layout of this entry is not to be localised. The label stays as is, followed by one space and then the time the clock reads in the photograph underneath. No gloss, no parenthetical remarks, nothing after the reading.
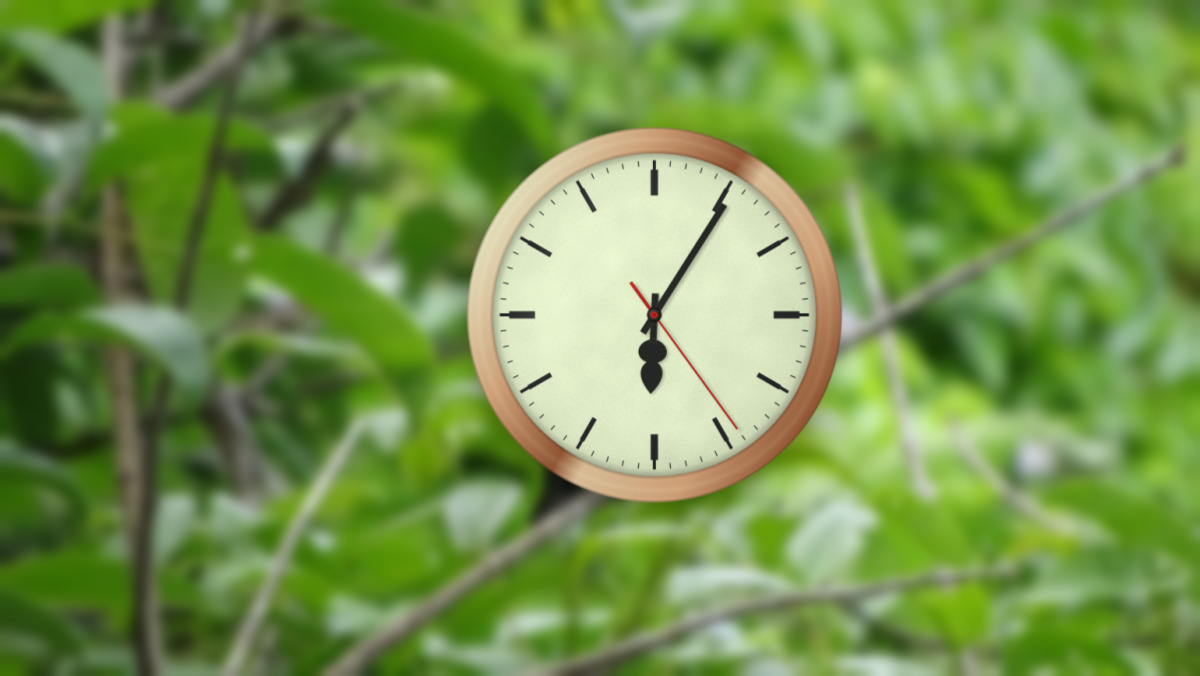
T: 6:05:24
